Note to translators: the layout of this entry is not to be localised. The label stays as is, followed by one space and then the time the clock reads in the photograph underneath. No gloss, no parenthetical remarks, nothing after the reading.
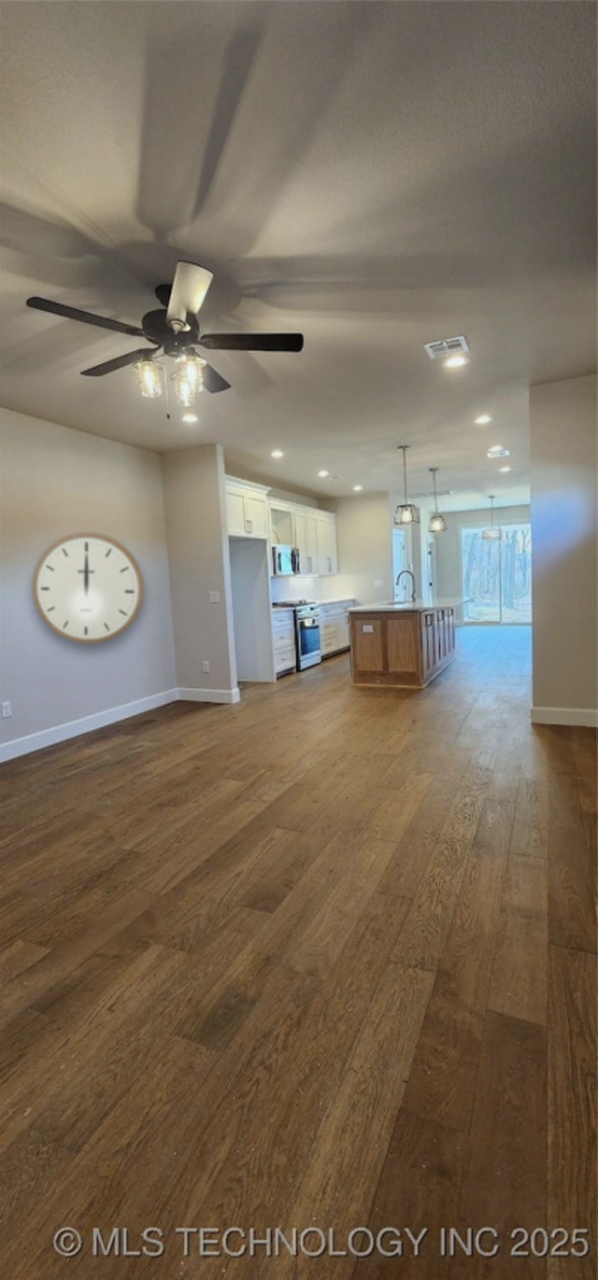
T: 12:00
